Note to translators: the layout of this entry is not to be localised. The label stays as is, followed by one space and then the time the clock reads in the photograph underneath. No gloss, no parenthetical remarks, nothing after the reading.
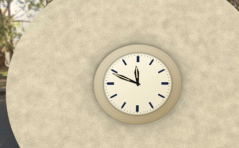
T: 11:49
